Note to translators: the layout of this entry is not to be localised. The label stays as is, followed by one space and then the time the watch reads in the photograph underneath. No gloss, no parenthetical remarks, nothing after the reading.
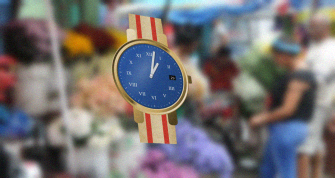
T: 1:02
